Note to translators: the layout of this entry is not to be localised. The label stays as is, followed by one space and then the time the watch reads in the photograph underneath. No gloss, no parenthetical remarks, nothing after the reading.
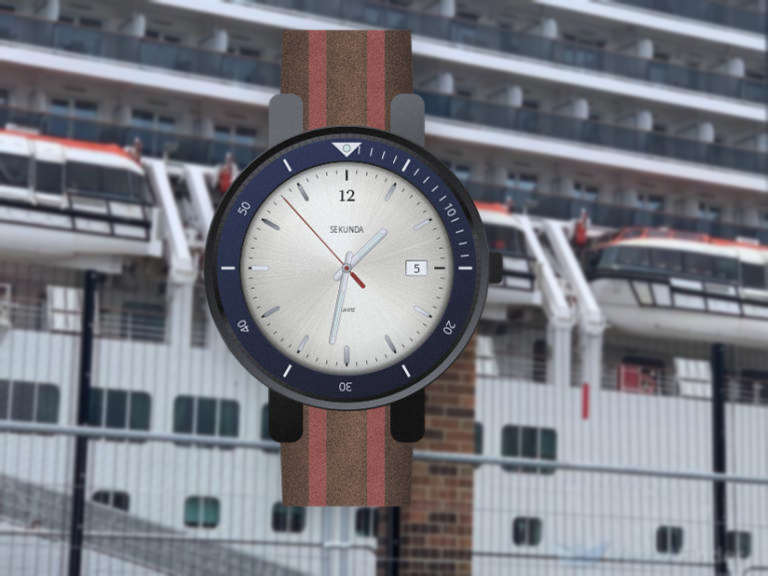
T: 1:31:53
